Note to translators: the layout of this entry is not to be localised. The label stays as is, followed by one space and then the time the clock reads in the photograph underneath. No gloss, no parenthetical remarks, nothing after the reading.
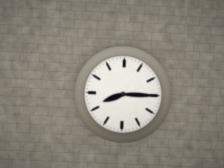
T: 8:15
